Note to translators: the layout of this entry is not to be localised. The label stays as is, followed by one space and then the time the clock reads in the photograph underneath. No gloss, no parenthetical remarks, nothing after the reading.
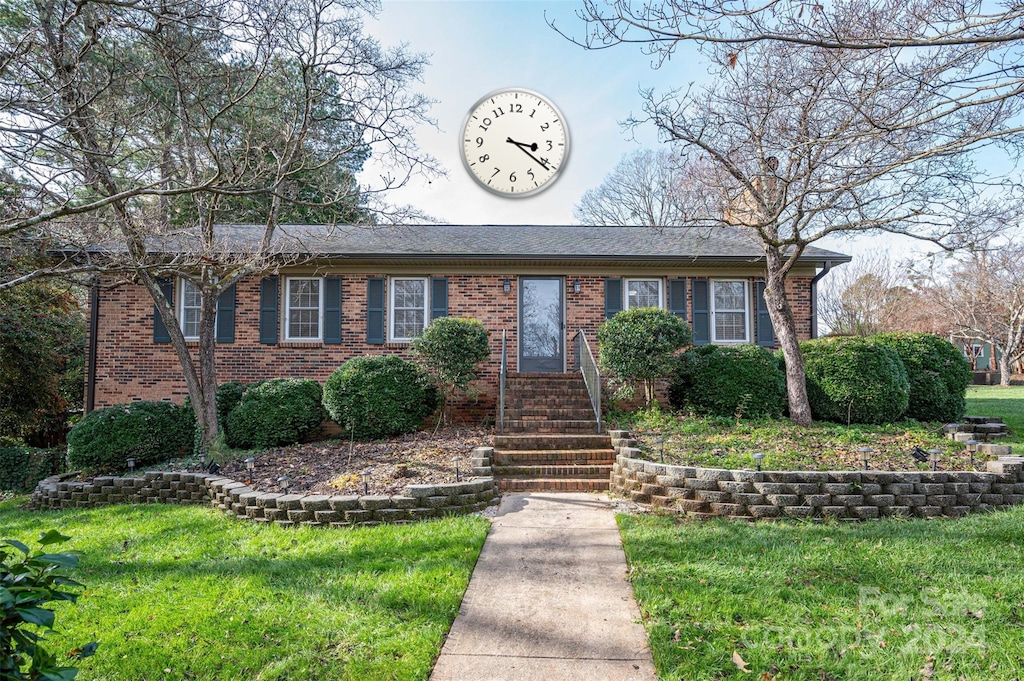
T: 3:21
